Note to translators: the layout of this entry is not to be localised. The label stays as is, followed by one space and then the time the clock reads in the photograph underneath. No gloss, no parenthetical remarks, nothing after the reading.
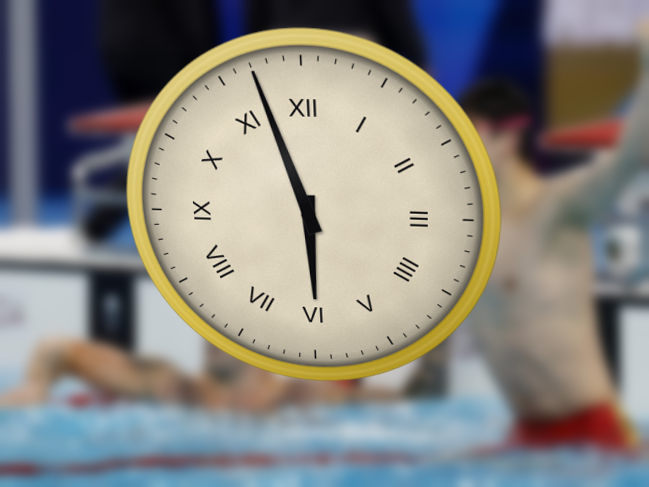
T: 5:57
